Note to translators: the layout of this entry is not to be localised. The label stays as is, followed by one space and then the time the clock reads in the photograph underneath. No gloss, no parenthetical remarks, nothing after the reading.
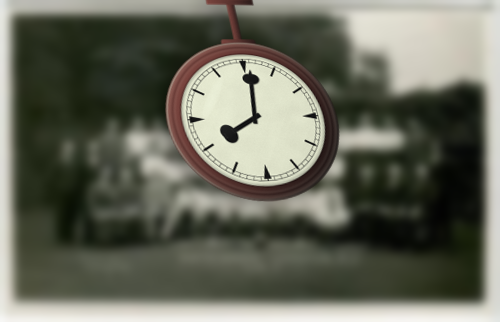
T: 8:01
